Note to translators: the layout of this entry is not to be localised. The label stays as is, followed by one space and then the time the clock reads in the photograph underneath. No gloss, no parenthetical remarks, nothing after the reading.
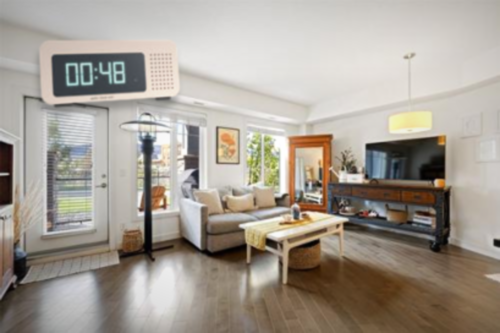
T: 0:48
